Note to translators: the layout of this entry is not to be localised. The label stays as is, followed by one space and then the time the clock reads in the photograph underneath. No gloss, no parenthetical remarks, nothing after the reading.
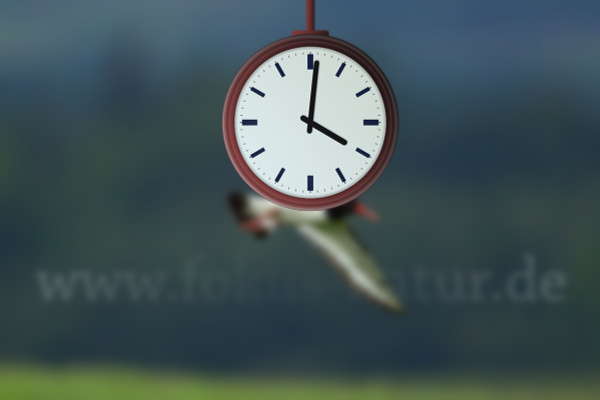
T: 4:01
